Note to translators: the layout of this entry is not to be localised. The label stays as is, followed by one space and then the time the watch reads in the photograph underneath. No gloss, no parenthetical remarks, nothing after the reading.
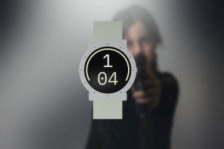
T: 1:04
